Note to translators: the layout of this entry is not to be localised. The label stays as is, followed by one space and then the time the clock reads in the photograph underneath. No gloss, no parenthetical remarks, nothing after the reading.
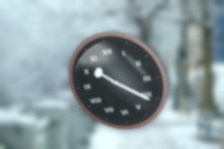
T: 10:21
